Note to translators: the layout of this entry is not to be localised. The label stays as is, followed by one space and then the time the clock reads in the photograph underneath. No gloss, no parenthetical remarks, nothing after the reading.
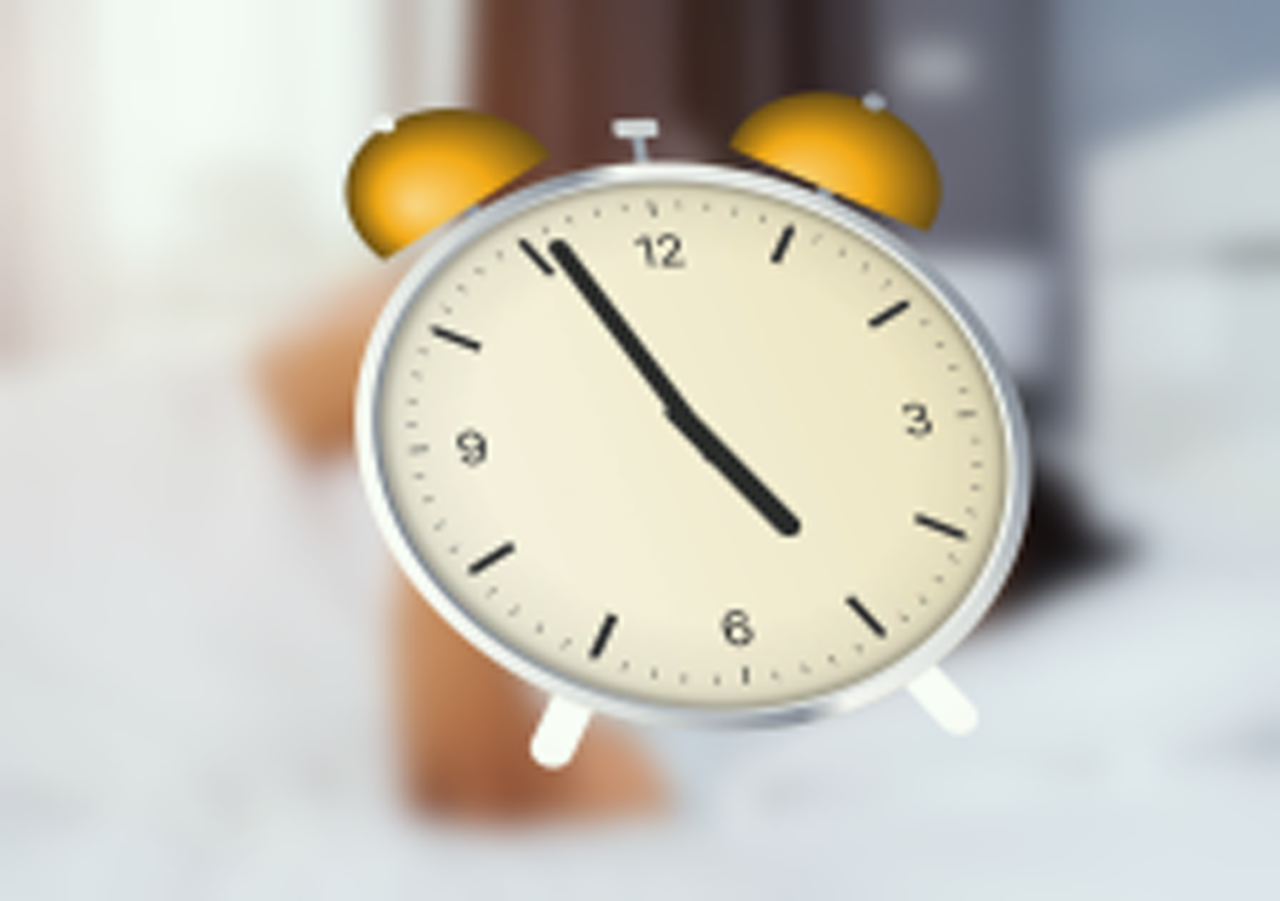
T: 4:56
